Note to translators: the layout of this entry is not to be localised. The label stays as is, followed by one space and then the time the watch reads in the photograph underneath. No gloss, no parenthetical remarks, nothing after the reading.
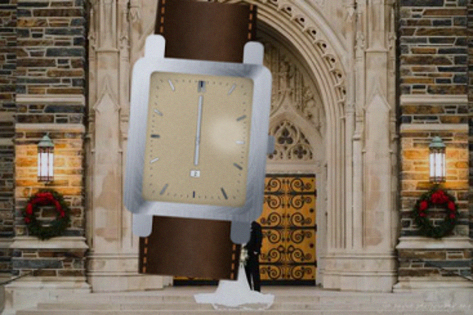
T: 6:00
